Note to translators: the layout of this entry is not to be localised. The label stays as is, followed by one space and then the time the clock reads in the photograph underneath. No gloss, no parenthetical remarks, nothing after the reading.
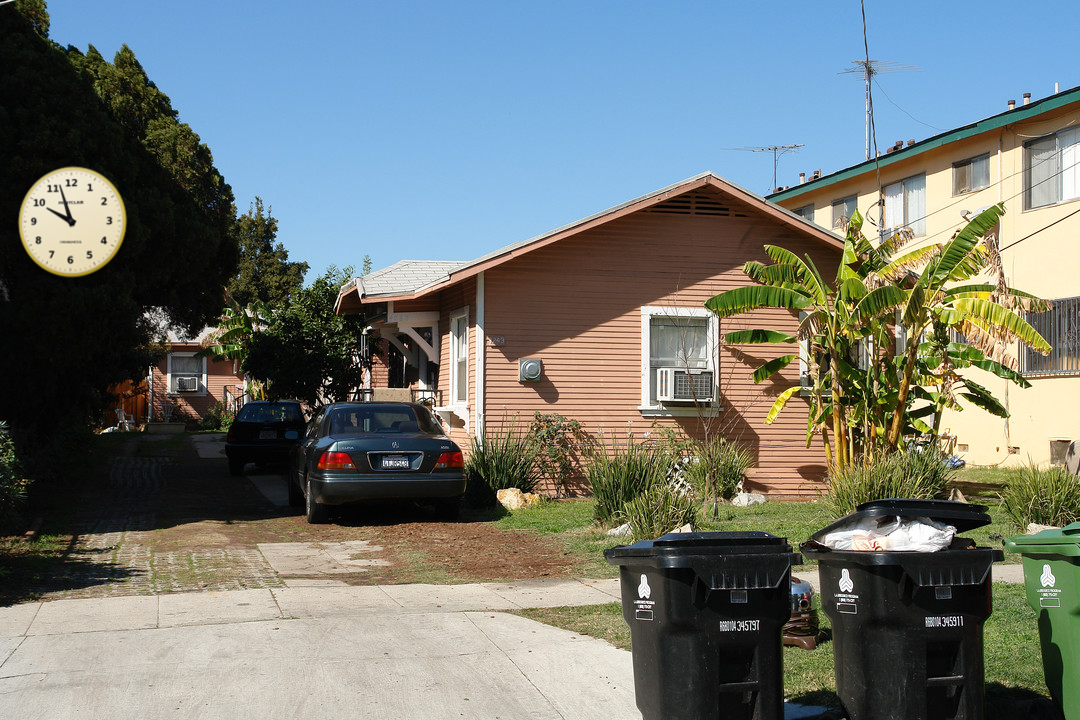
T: 9:57
